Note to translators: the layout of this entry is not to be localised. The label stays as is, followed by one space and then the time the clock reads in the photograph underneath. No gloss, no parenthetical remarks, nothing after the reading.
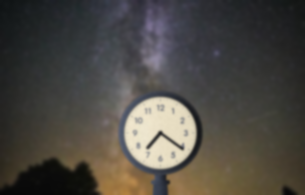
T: 7:21
